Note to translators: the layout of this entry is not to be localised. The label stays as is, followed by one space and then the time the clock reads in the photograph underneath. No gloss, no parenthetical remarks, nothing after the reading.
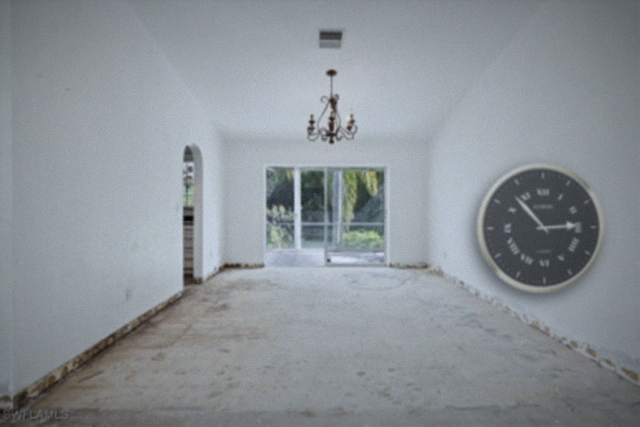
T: 2:53
